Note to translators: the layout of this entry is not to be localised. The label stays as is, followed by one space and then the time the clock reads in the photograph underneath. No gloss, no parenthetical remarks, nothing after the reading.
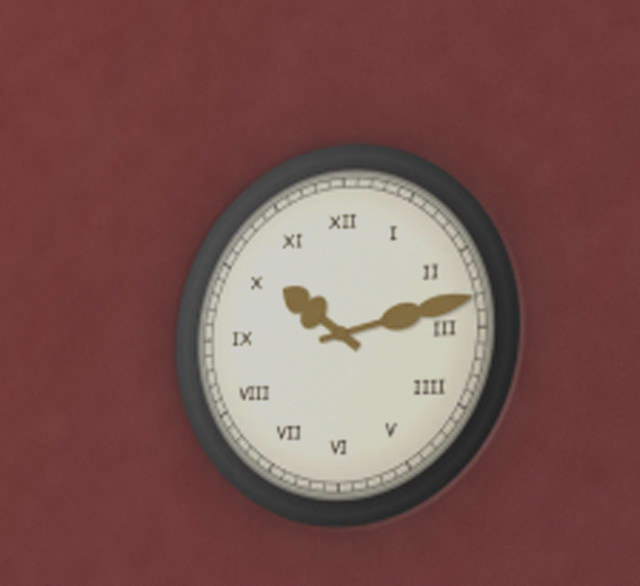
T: 10:13
